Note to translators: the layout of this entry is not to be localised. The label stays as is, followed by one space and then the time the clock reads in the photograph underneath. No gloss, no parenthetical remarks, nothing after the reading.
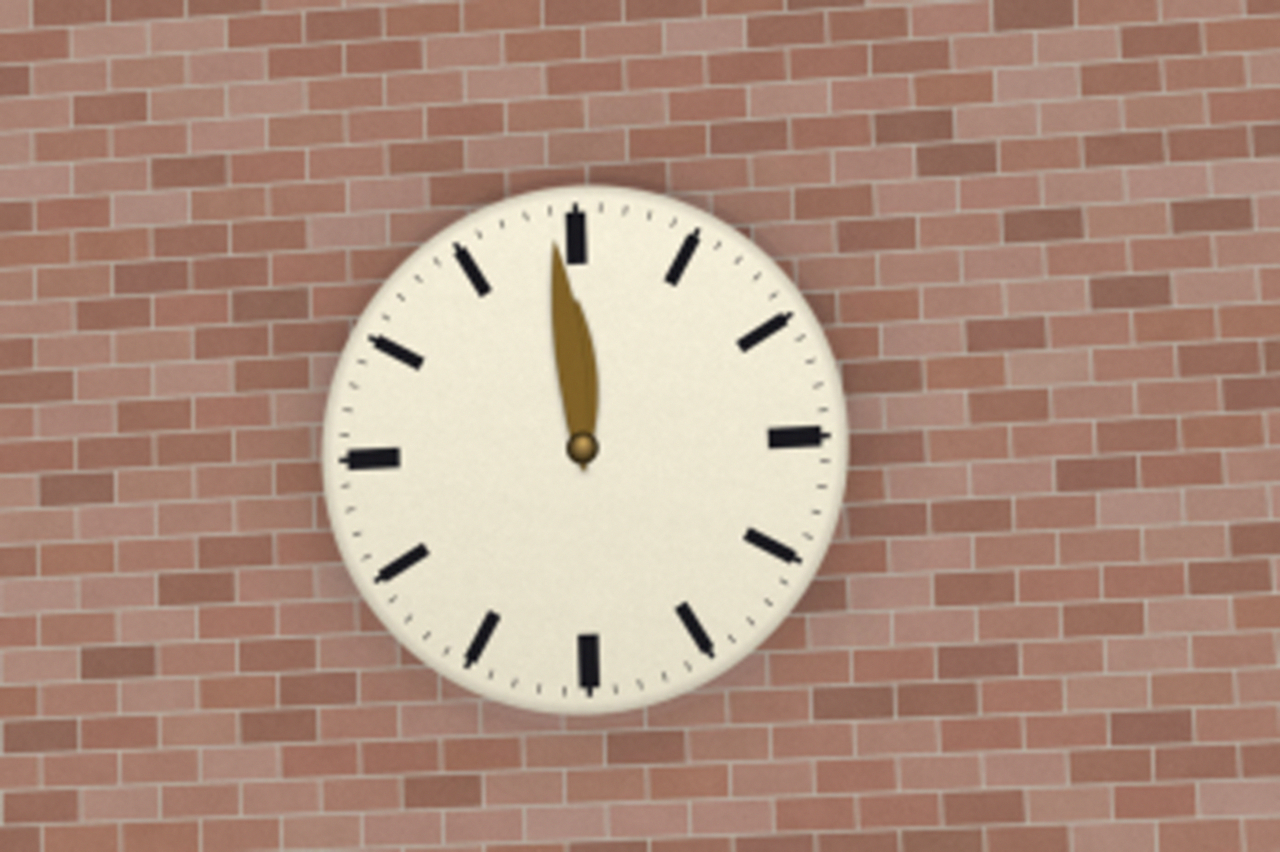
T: 11:59
